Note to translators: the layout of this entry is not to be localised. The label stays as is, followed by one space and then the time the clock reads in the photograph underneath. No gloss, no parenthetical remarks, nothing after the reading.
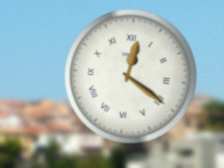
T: 12:20
